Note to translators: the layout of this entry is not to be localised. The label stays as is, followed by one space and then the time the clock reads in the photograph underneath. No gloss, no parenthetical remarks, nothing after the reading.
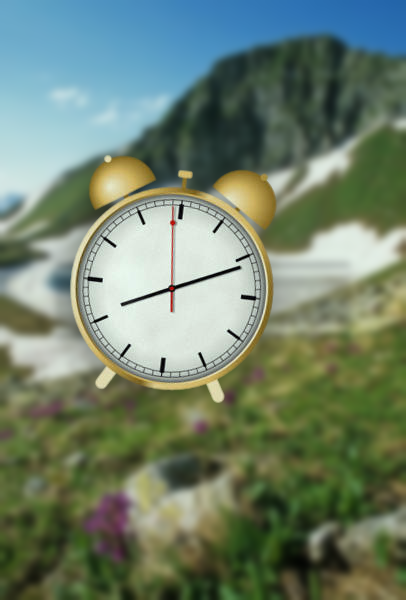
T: 8:10:59
